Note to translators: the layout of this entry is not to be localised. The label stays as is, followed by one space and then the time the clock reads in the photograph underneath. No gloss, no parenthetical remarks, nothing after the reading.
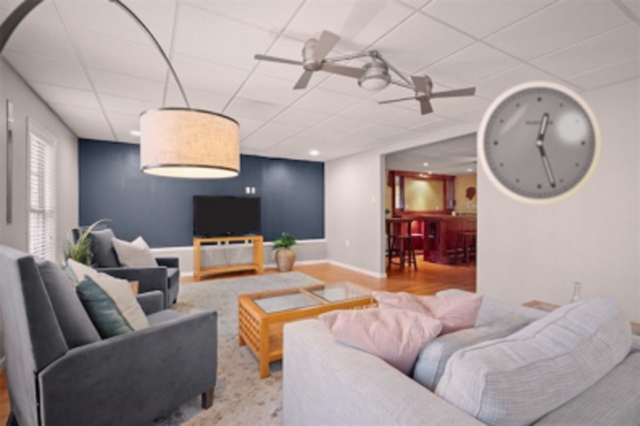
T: 12:27
